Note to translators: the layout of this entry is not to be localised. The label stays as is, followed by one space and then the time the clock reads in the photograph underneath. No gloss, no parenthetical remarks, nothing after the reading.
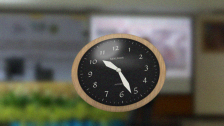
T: 10:27
